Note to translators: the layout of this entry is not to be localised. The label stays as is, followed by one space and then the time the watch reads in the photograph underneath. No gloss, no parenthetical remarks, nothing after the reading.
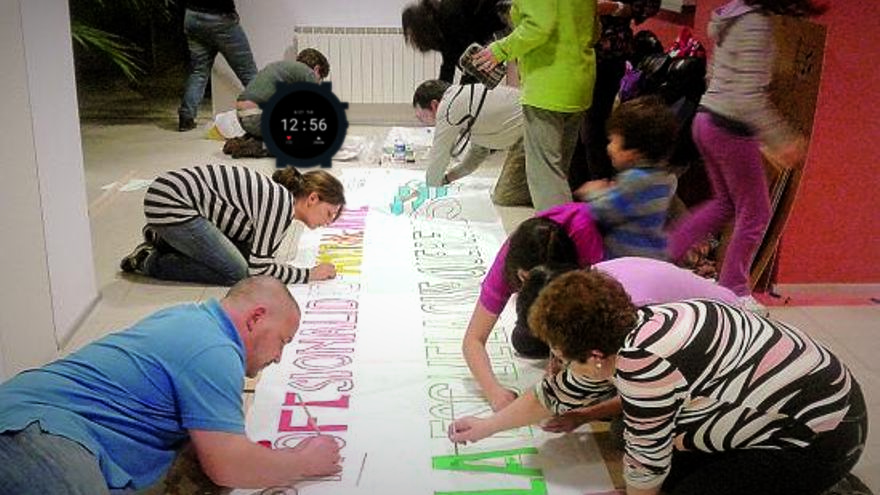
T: 12:56
